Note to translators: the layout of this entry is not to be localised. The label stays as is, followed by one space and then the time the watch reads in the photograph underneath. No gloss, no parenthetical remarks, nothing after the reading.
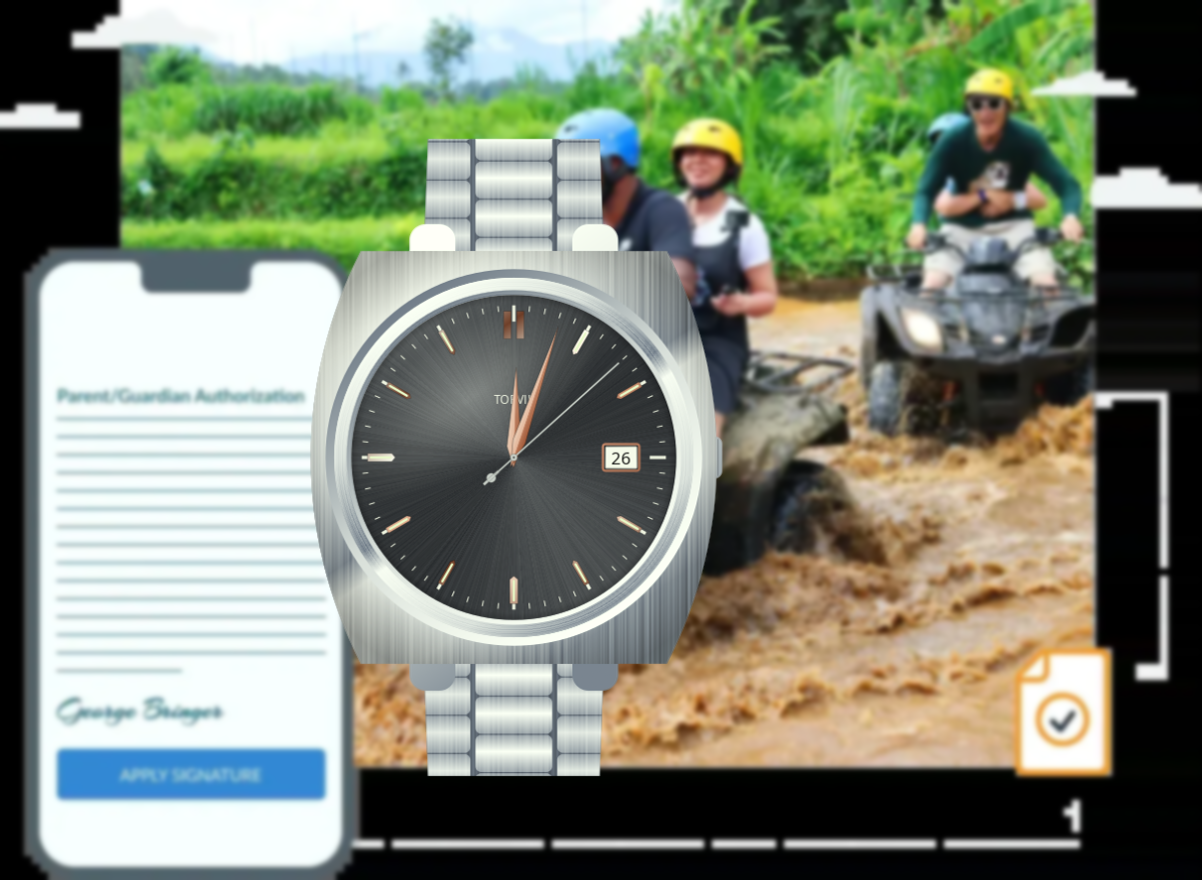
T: 12:03:08
